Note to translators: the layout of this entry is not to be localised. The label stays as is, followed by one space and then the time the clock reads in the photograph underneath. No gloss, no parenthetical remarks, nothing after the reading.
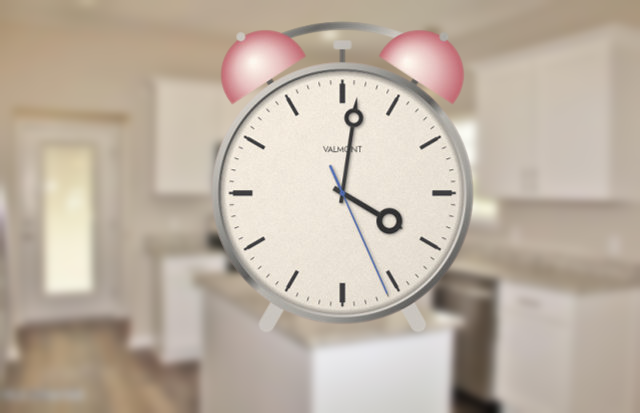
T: 4:01:26
